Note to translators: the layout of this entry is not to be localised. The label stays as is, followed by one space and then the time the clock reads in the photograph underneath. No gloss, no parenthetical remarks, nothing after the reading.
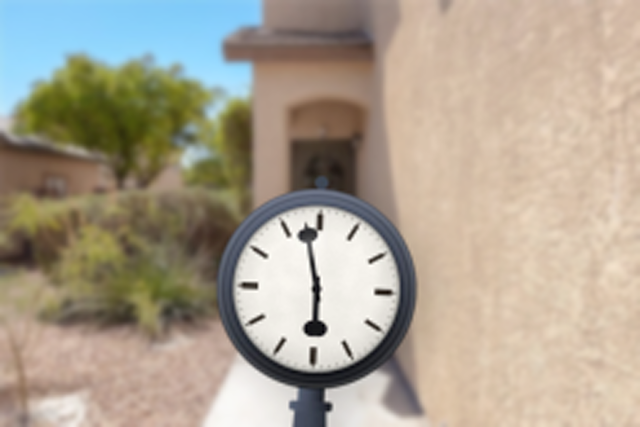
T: 5:58
